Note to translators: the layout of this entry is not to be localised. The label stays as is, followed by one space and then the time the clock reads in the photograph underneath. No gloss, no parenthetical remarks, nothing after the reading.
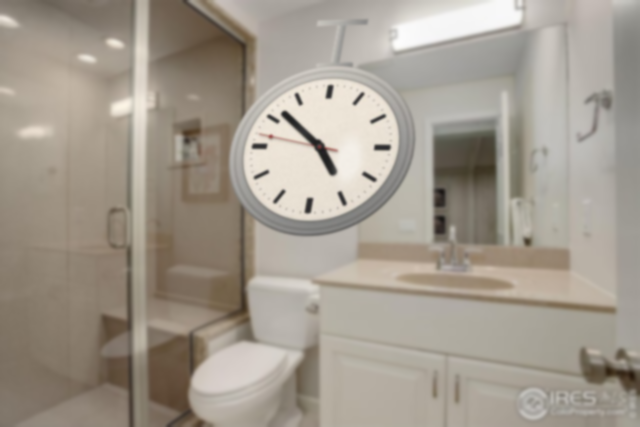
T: 4:51:47
